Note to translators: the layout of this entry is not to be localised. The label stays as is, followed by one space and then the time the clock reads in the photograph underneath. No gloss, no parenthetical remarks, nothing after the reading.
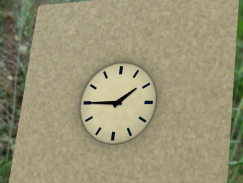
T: 1:45
